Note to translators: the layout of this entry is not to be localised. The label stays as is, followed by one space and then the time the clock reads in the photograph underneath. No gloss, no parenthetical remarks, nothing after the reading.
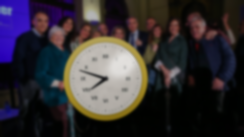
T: 7:48
